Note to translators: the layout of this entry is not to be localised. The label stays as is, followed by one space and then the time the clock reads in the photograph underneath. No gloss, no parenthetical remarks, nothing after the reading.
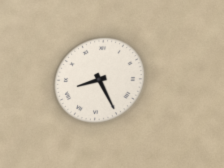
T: 8:25
